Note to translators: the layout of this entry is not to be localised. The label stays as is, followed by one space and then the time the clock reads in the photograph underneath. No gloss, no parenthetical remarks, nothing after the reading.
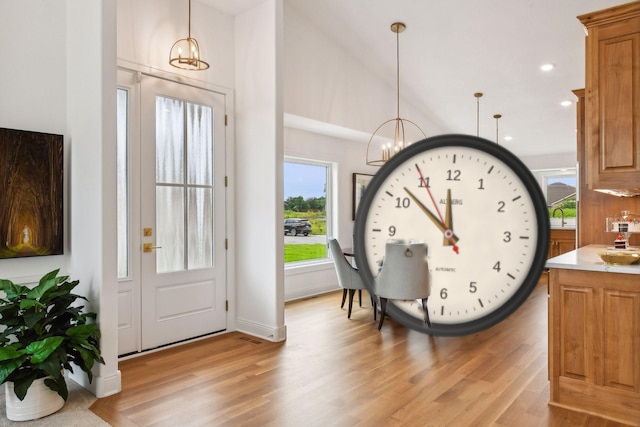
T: 11:51:55
